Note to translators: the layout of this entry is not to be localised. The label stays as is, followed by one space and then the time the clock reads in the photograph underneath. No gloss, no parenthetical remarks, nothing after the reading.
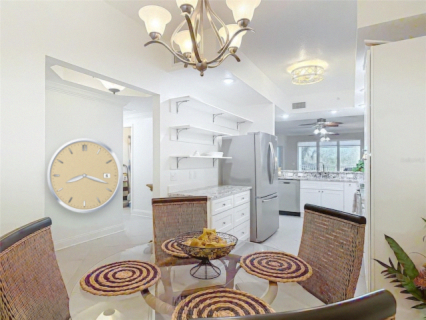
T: 8:18
